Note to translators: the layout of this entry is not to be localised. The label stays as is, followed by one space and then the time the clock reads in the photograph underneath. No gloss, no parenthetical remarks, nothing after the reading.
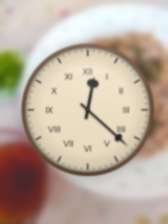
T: 12:22
